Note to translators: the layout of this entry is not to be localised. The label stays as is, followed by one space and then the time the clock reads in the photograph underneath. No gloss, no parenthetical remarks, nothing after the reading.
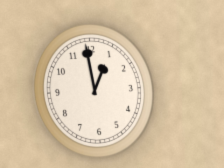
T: 12:59
